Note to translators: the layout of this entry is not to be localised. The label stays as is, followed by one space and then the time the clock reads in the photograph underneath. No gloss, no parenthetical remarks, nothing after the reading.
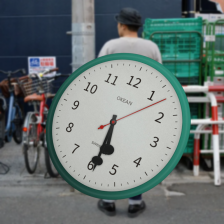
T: 5:29:07
